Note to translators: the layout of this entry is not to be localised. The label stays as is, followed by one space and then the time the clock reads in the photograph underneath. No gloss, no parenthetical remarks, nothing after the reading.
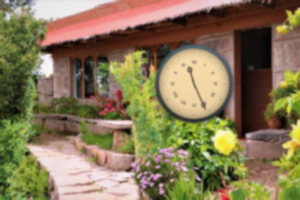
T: 11:26
